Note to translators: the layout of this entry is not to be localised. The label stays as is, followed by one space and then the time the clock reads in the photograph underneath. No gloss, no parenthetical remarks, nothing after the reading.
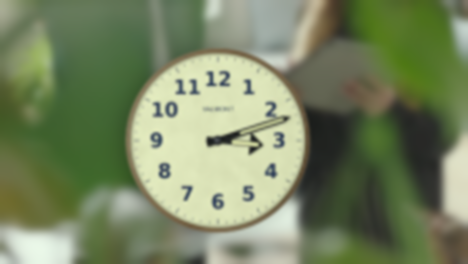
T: 3:12
